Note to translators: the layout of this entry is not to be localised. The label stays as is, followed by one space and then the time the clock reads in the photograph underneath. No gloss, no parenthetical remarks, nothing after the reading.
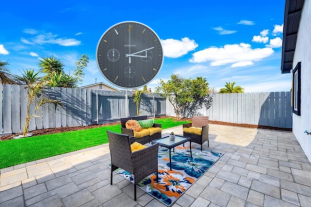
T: 3:12
